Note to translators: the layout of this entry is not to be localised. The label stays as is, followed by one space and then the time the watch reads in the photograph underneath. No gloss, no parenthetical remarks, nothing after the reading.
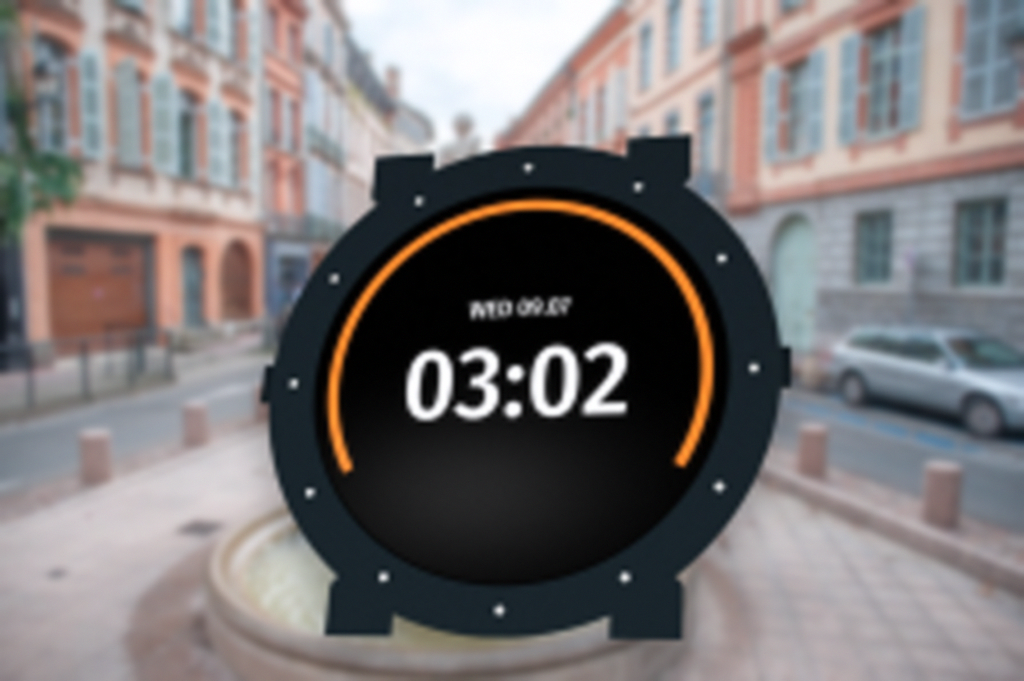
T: 3:02
